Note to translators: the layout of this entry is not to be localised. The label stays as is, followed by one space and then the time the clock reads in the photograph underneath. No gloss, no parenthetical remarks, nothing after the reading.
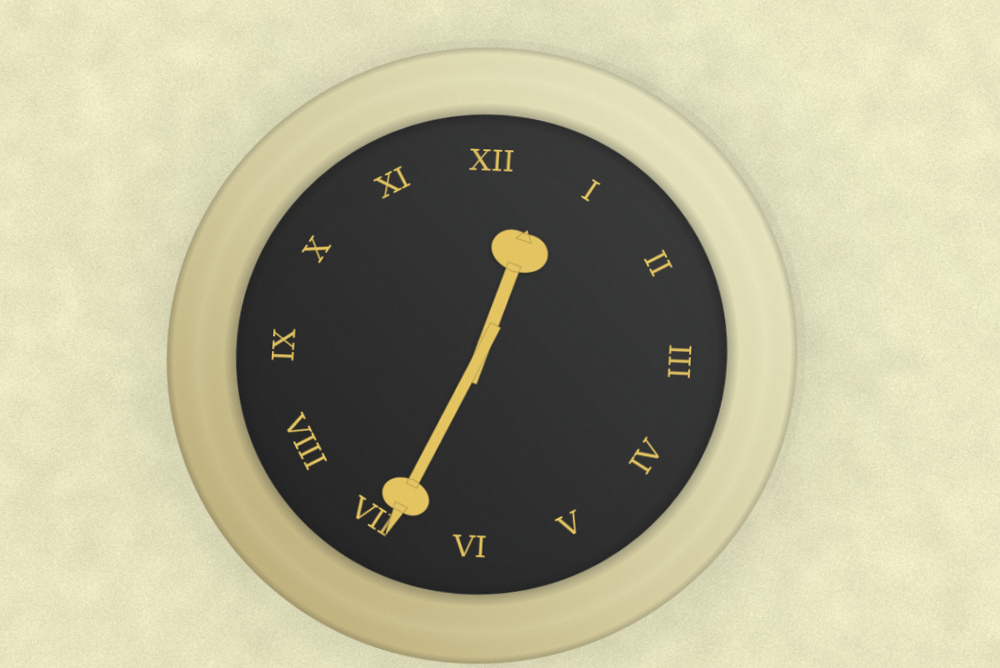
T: 12:34
